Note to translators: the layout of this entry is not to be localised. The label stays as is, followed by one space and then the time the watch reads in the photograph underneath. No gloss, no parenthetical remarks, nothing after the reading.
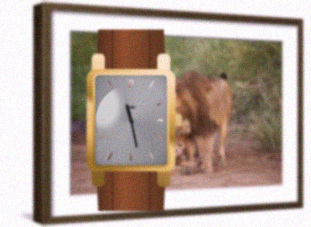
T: 11:28
